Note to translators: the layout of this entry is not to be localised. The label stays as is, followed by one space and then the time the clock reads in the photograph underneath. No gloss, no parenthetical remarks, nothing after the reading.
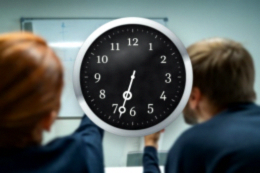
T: 6:33
